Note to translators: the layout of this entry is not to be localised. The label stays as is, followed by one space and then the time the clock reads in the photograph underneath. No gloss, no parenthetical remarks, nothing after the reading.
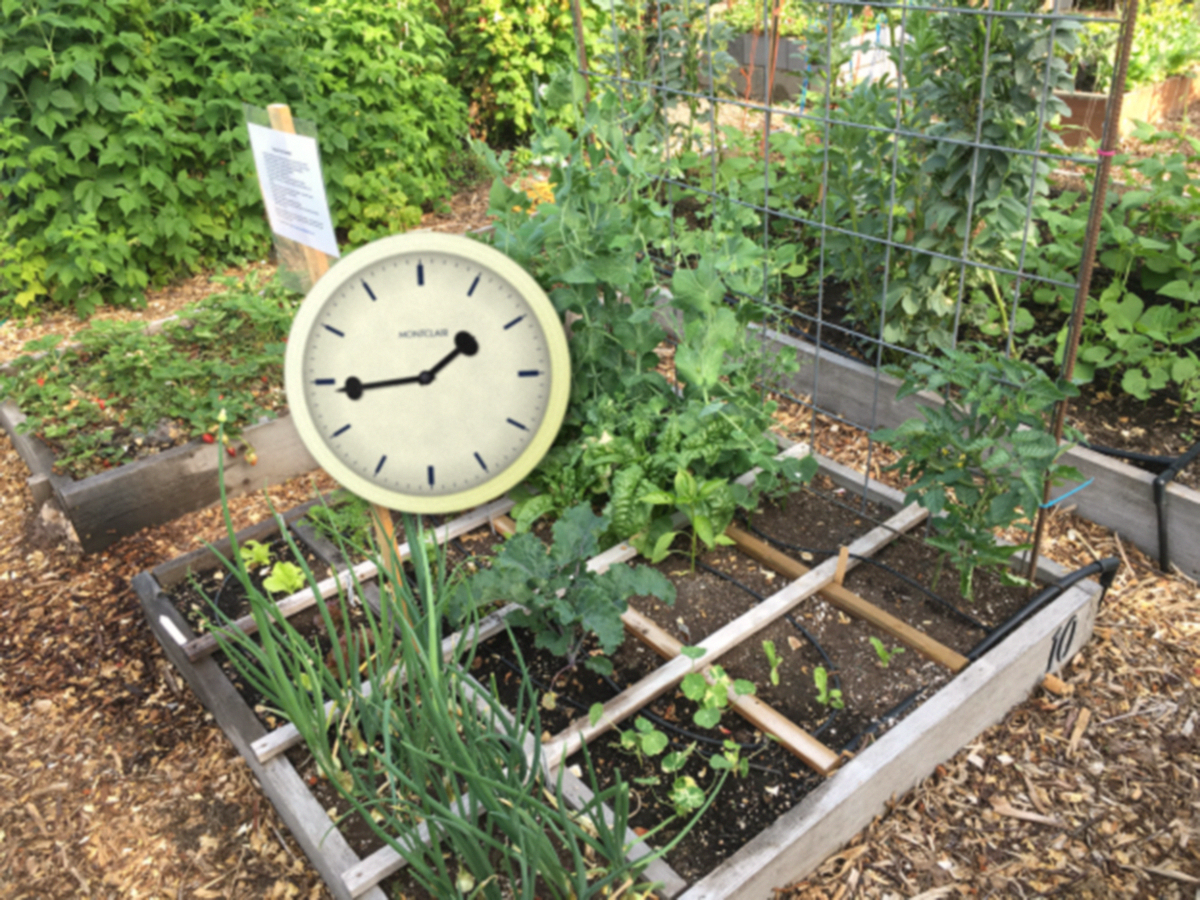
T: 1:44
